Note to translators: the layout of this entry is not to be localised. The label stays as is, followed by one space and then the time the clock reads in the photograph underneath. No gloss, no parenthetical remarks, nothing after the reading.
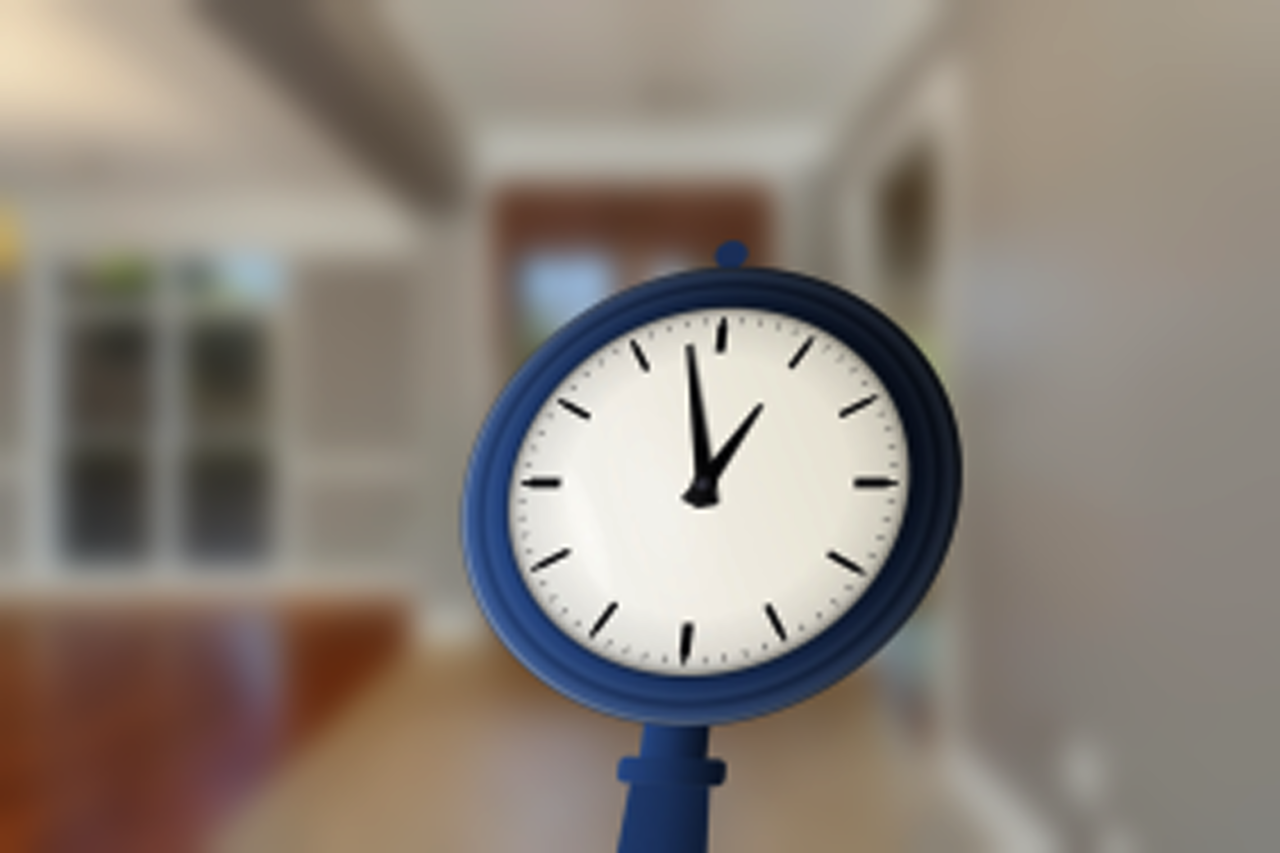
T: 12:58
